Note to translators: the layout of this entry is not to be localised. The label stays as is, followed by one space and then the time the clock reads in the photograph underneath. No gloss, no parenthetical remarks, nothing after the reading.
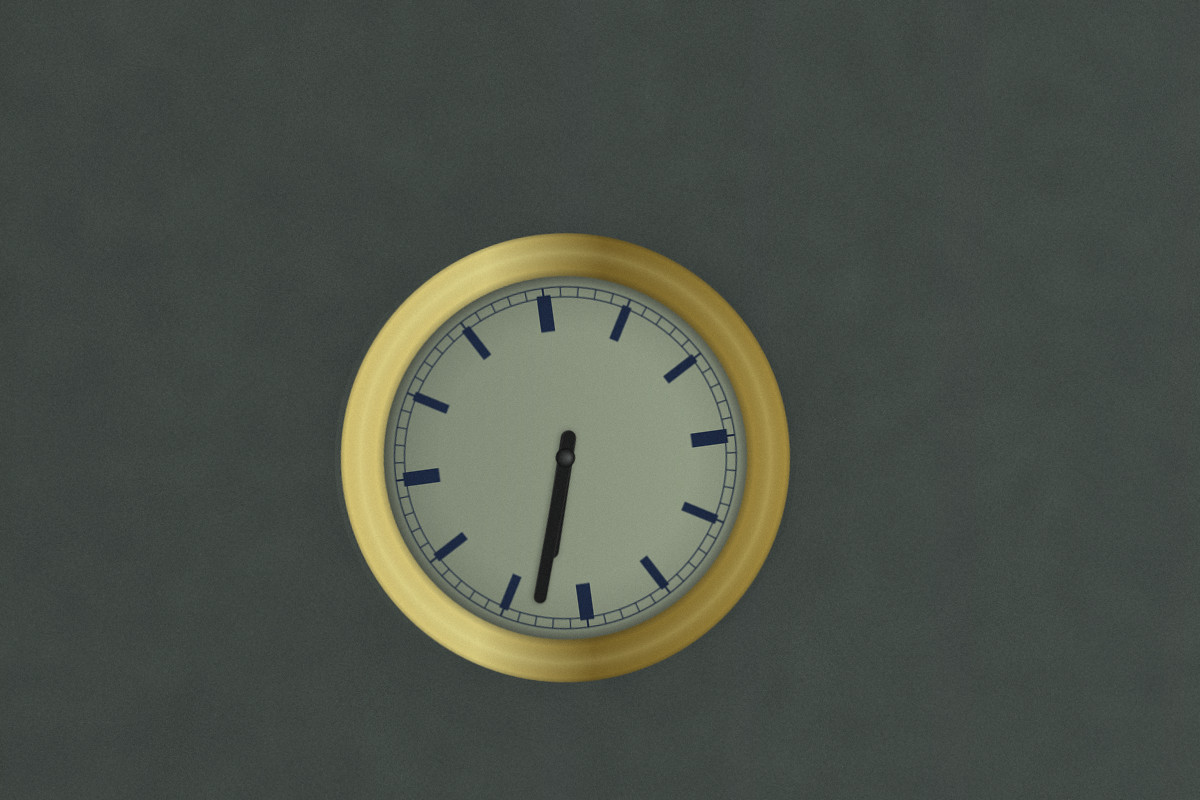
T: 6:33
